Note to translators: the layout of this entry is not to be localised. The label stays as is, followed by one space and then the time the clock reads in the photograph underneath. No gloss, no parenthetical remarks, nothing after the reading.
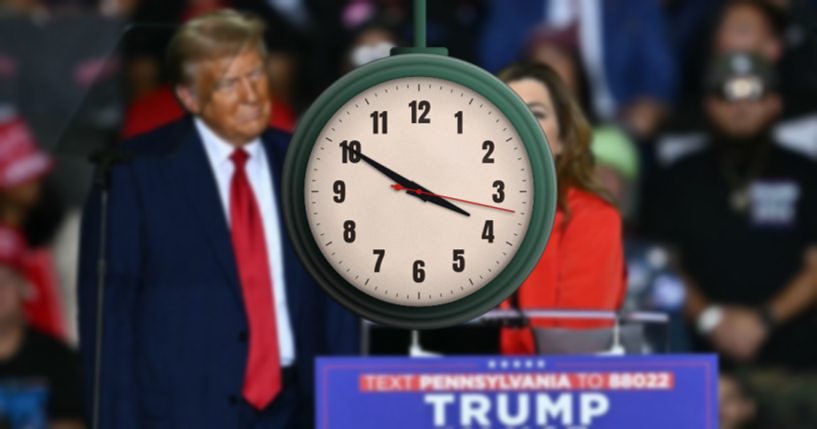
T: 3:50:17
